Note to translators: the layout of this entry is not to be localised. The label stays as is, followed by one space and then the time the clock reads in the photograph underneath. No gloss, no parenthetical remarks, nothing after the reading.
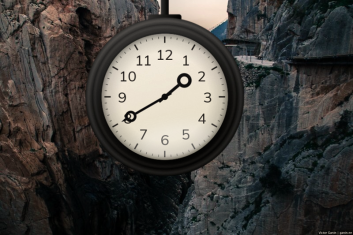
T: 1:40
